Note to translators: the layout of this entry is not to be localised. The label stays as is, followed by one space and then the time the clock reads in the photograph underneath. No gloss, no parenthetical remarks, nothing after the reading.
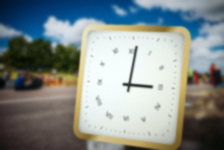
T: 3:01
